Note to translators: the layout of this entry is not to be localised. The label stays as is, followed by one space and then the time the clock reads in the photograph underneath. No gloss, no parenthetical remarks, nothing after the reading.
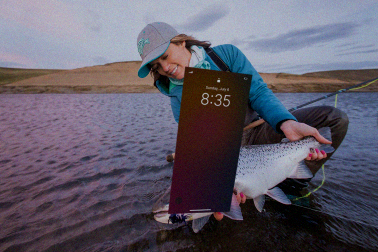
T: 8:35
